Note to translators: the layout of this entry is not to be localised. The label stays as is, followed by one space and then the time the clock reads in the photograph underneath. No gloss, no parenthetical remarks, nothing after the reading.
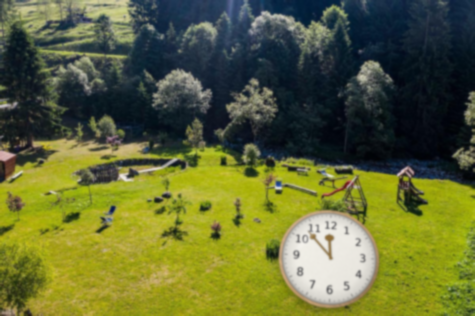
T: 11:53
